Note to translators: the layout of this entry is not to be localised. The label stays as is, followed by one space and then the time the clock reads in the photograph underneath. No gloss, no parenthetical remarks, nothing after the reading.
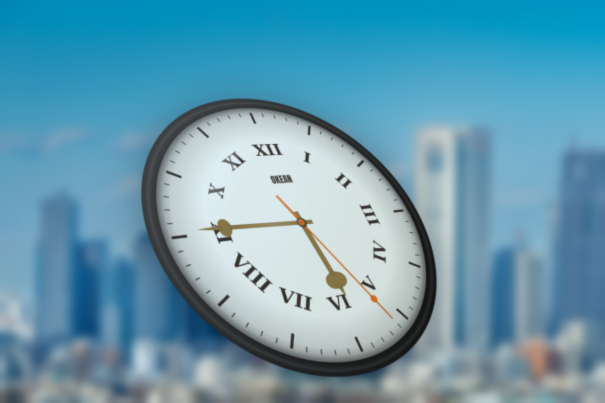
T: 5:45:26
